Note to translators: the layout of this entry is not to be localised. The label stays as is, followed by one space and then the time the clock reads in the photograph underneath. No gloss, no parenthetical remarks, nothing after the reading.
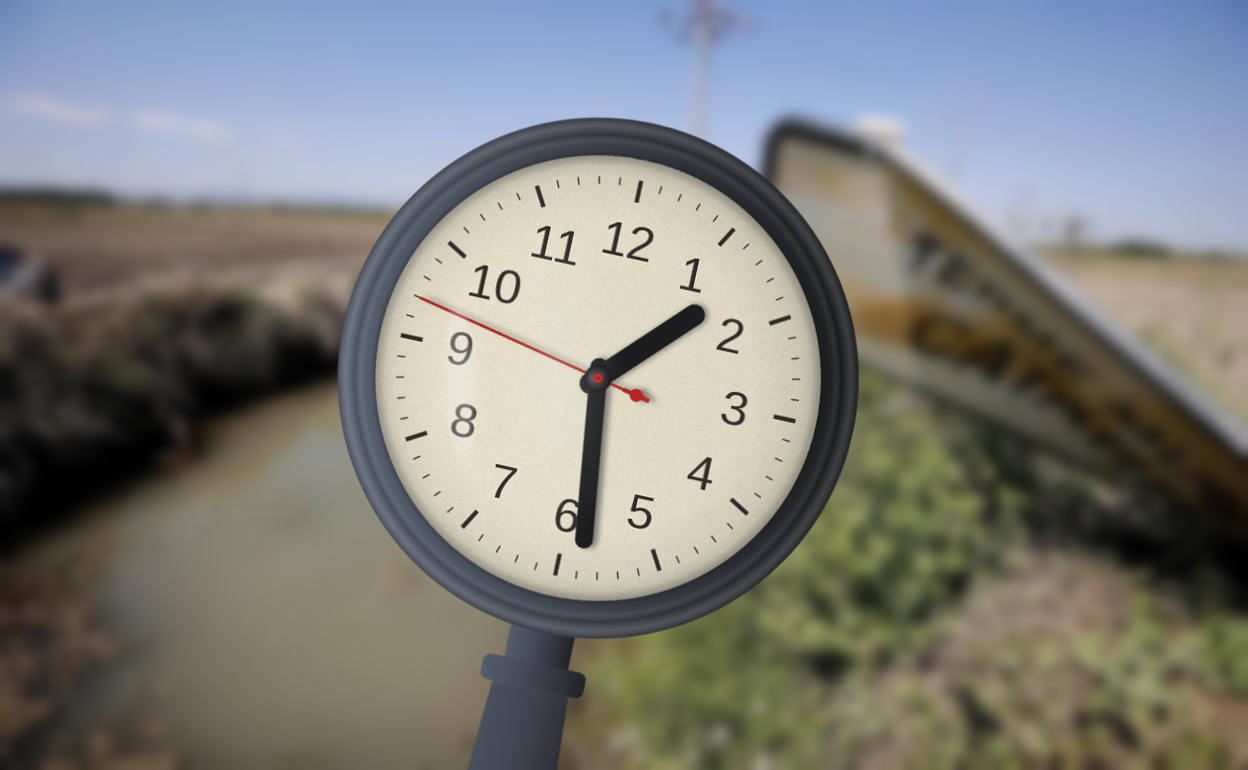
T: 1:28:47
